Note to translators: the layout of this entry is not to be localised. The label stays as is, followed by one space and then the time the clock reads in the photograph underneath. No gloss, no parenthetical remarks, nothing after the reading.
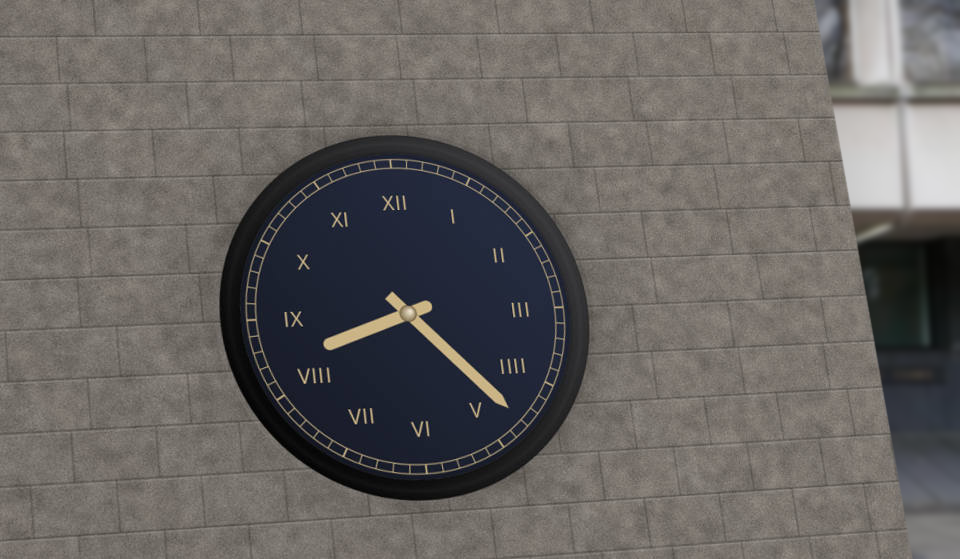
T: 8:23
